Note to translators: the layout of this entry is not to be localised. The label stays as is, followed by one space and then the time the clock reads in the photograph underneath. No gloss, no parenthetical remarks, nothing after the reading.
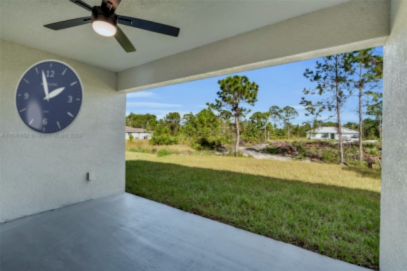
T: 1:57
